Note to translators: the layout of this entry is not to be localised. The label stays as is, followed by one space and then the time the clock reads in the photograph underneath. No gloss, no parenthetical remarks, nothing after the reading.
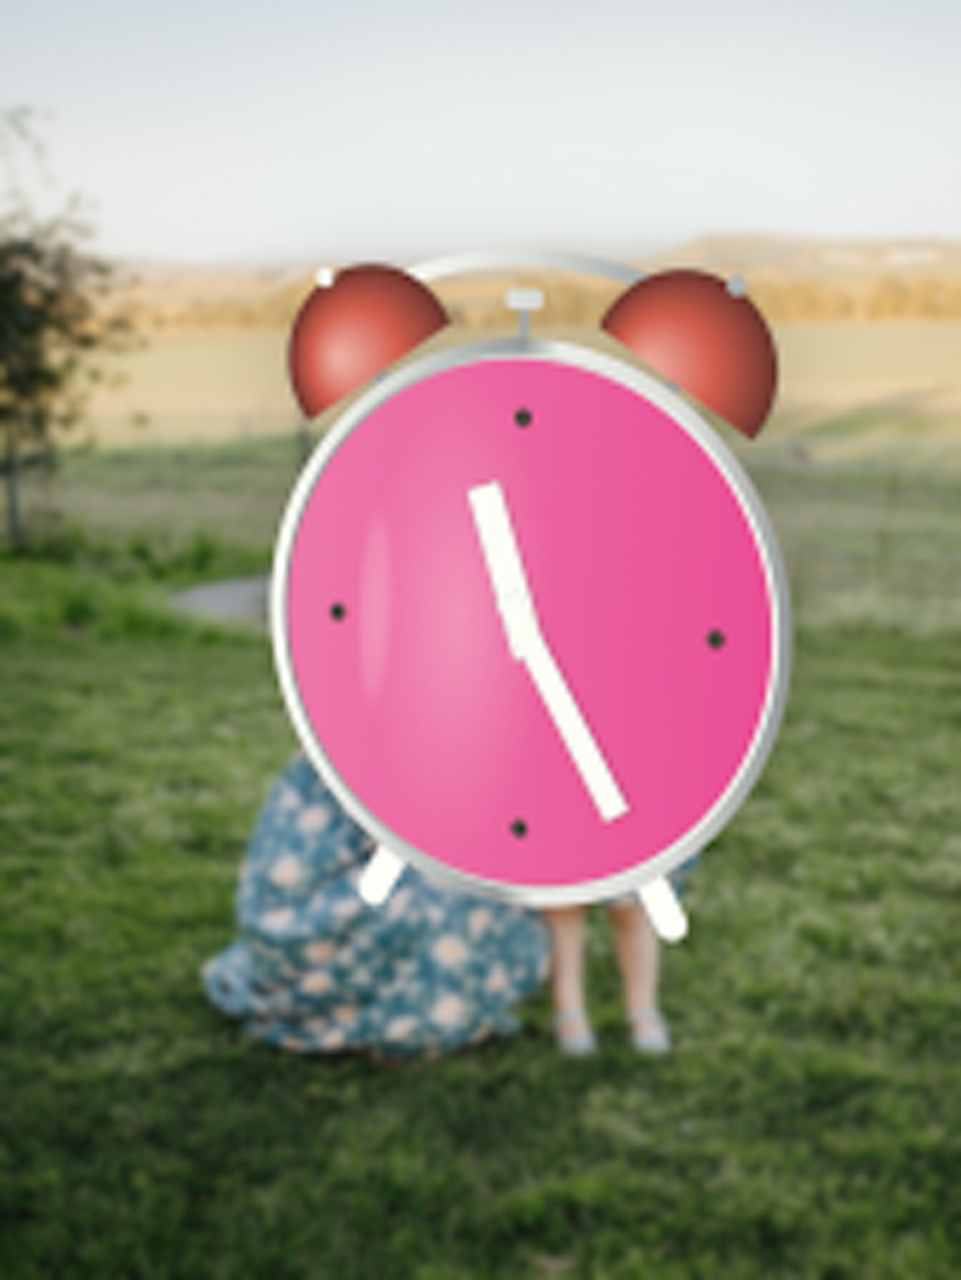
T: 11:25
